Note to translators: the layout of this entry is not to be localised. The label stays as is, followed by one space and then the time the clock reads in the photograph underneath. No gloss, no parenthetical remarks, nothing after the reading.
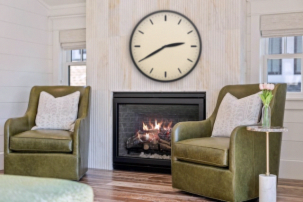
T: 2:40
